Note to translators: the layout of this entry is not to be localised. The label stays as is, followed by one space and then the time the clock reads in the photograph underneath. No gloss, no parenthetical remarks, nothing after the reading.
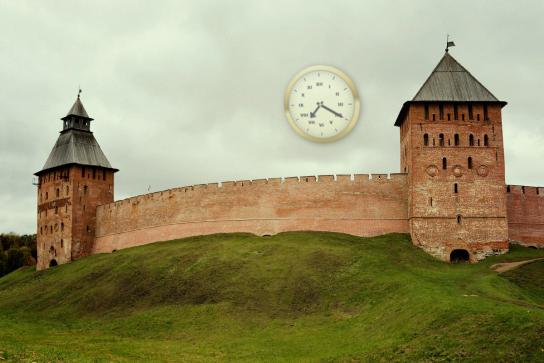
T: 7:20
